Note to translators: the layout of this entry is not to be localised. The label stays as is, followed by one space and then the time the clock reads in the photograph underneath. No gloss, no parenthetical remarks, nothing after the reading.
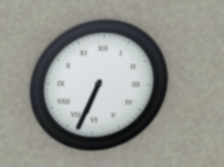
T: 6:33
